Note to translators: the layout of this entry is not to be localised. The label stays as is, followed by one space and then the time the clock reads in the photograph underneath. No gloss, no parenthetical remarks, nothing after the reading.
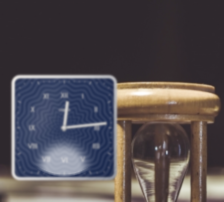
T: 12:14
